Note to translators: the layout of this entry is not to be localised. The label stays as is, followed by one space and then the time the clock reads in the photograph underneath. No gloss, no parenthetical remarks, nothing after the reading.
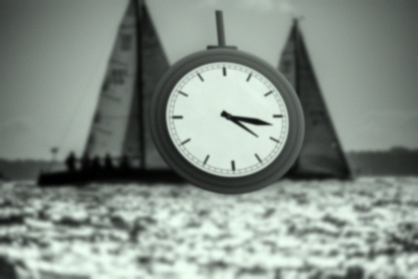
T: 4:17
